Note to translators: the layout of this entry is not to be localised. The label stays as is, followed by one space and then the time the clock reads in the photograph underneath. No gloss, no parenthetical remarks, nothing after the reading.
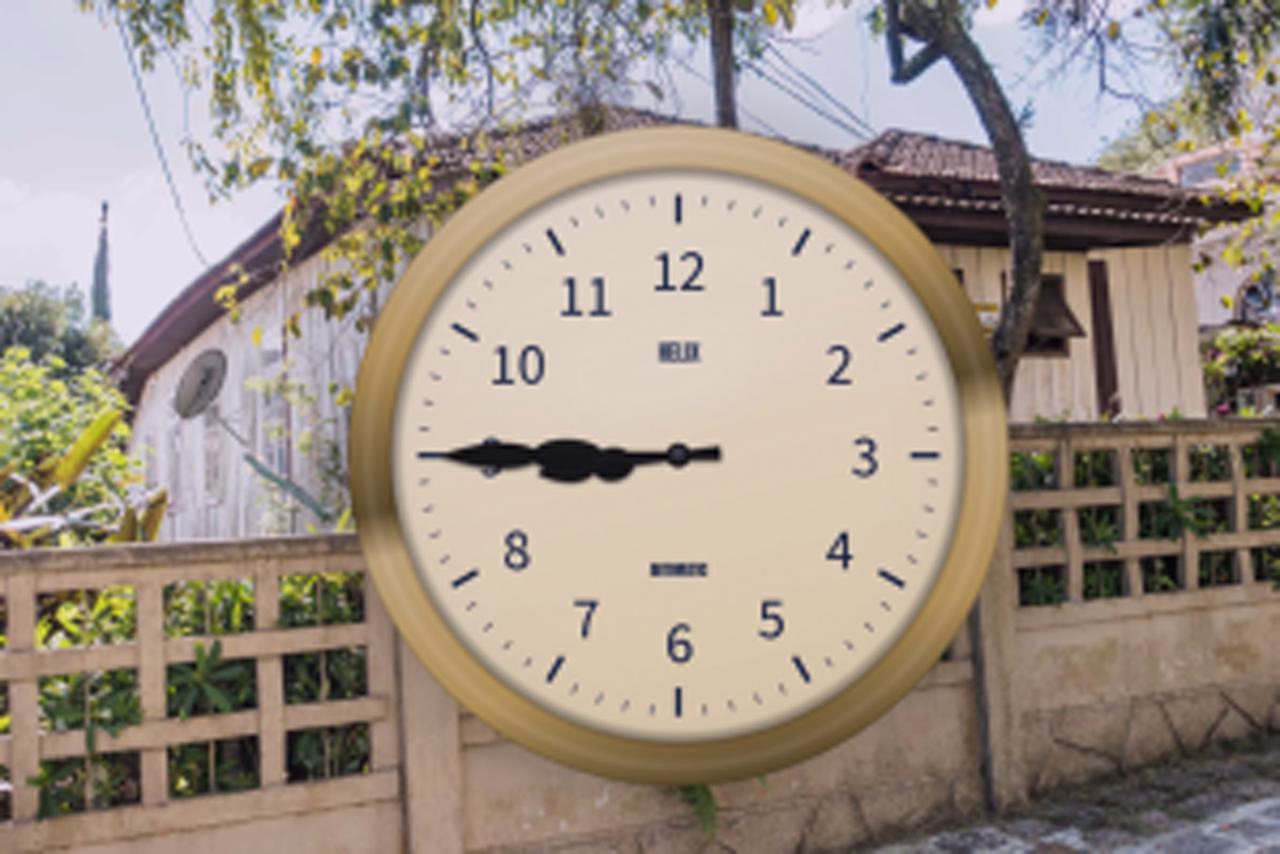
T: 8:45
